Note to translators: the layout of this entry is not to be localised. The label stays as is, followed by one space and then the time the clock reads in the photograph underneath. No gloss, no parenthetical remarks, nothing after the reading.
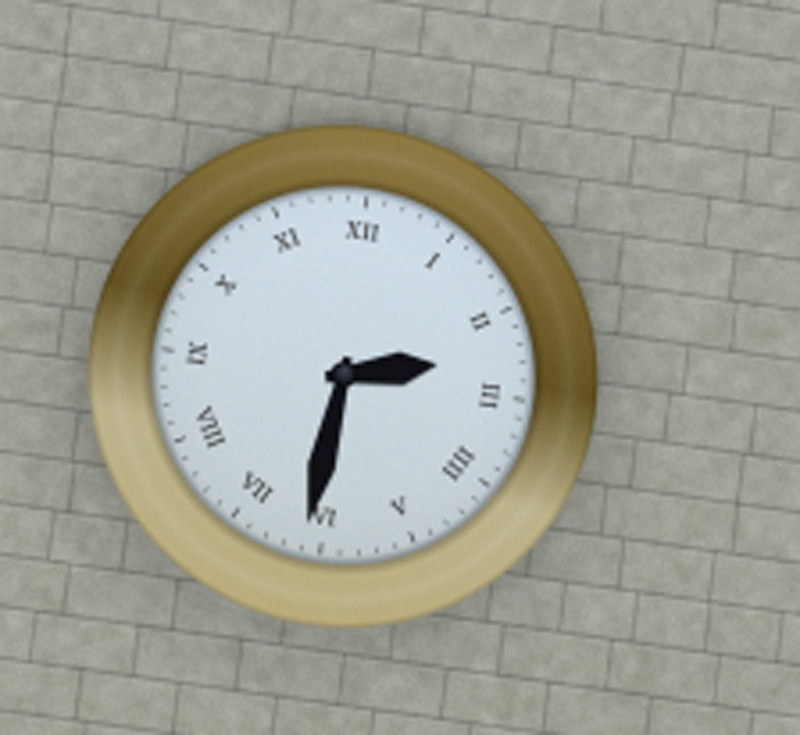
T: 2:31
